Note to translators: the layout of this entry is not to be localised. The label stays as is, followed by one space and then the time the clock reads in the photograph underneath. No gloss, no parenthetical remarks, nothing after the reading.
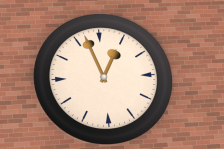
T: 12:57
